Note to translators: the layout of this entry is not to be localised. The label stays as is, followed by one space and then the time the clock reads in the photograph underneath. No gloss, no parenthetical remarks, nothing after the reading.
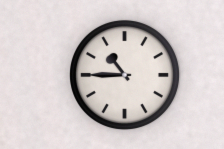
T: 10:45
